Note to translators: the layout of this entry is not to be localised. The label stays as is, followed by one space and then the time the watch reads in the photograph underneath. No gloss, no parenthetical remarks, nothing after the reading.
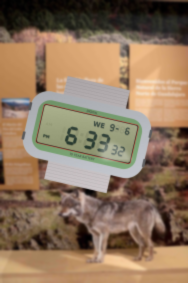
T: 6:33:32
